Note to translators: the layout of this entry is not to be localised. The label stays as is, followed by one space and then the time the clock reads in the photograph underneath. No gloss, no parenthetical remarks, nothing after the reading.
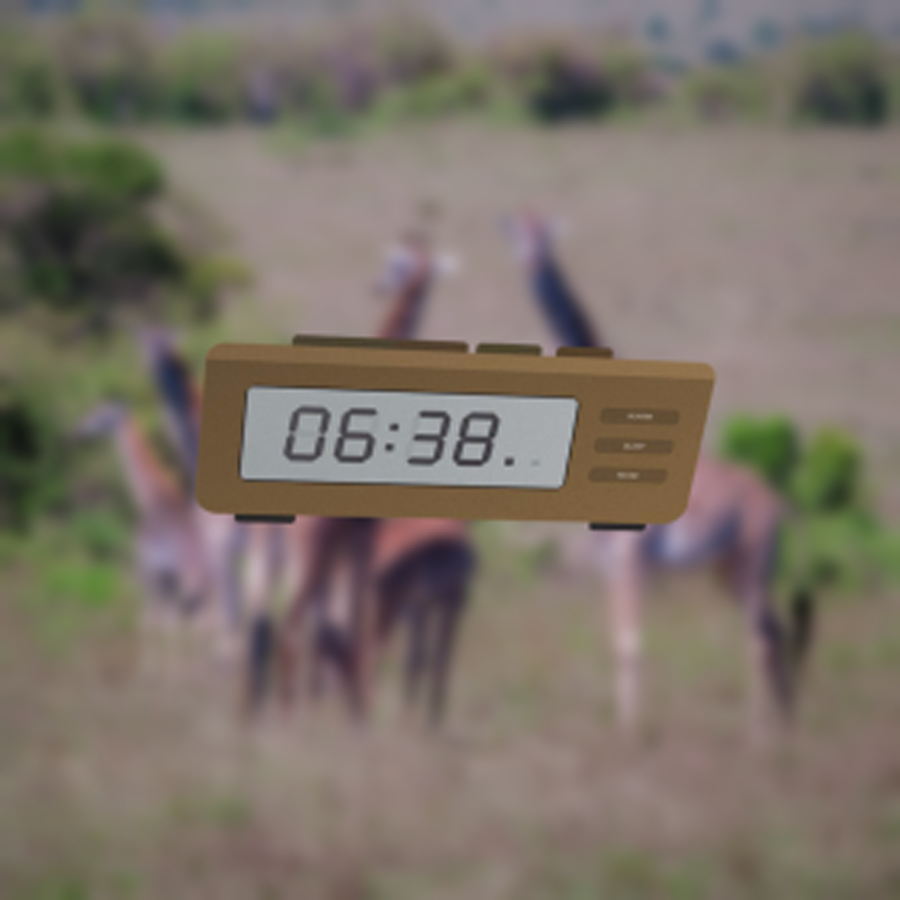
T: 6:38
